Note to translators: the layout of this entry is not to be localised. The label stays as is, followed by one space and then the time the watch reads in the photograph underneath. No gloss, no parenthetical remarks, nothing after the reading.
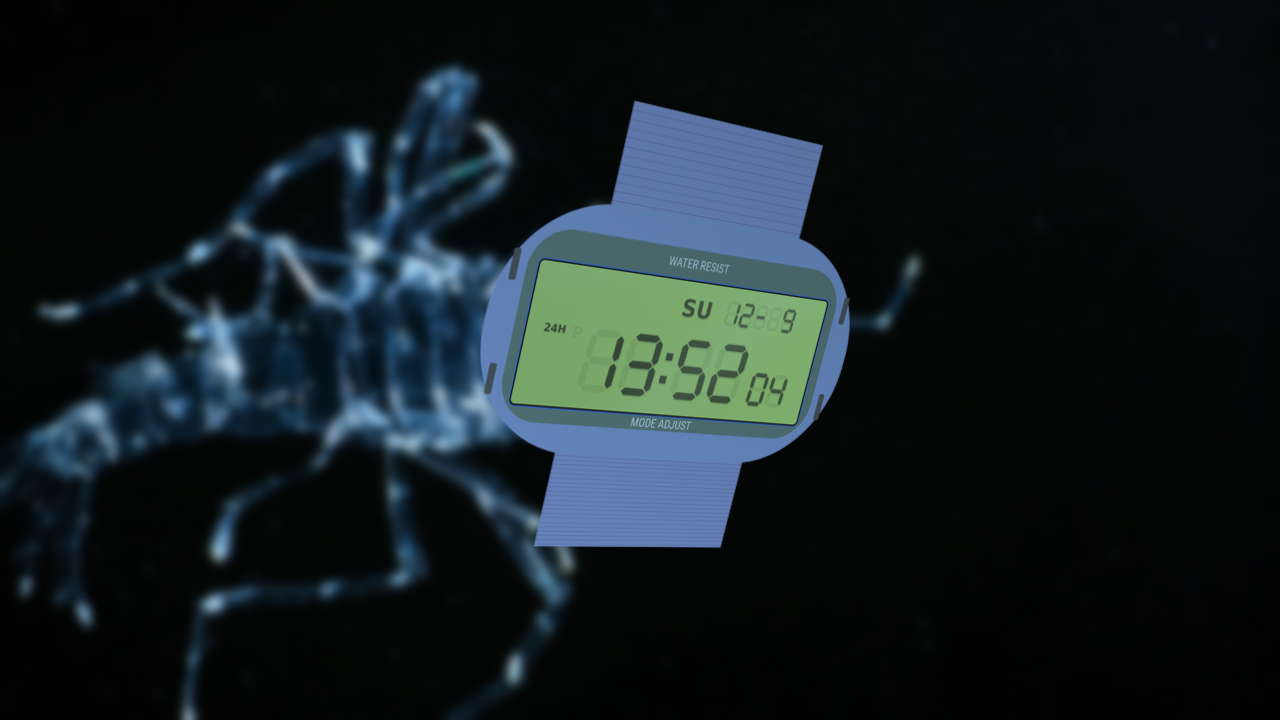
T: 13:52:04
